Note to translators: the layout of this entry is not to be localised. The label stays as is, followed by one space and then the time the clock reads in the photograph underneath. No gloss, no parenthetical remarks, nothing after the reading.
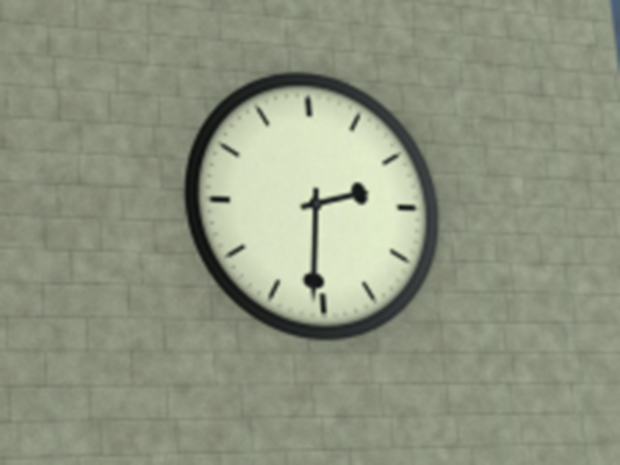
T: 2:31
